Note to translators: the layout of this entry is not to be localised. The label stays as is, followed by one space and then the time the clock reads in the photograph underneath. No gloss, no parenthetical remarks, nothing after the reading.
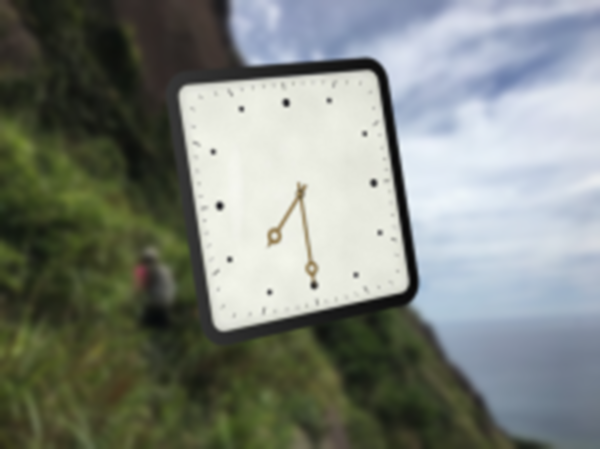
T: 7:30
